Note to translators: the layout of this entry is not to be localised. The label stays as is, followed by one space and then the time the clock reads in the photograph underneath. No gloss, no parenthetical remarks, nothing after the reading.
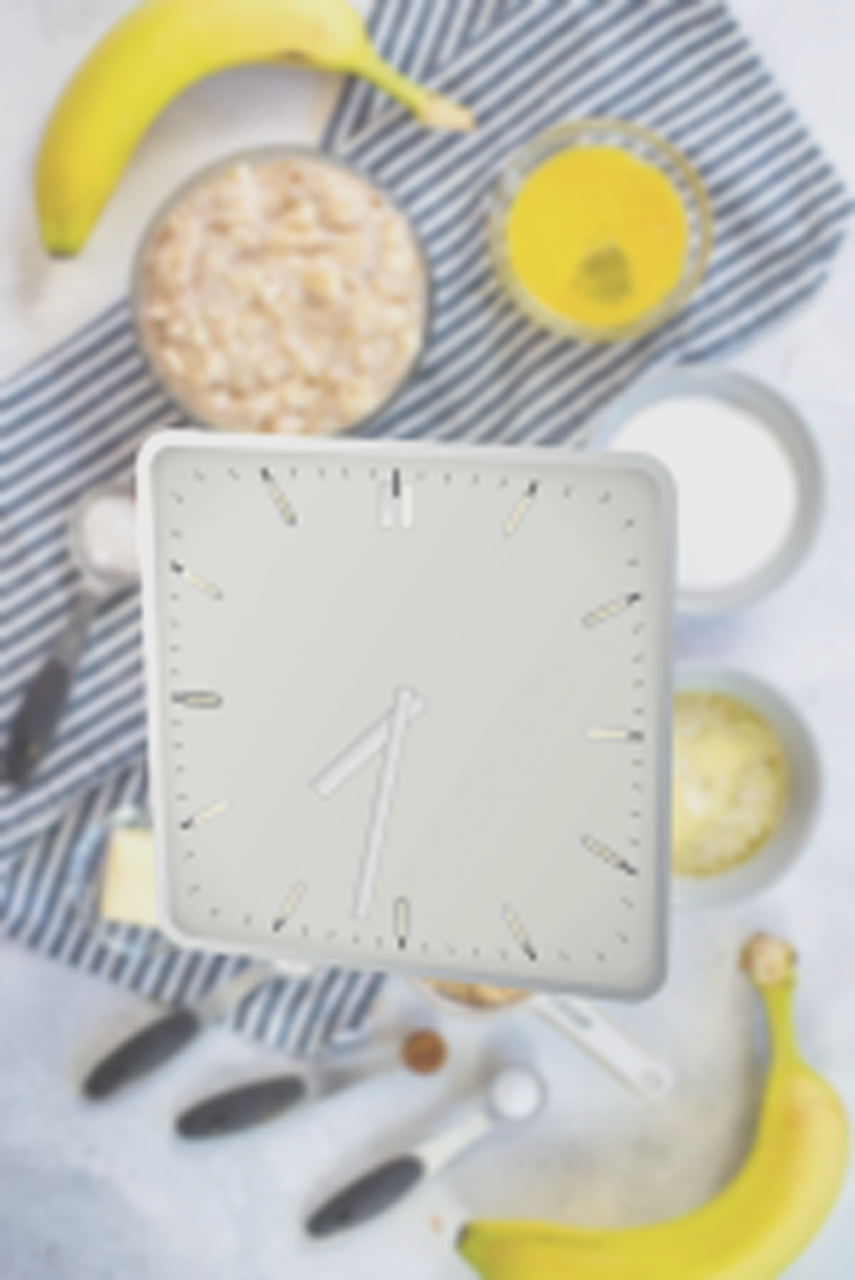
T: 7:32
